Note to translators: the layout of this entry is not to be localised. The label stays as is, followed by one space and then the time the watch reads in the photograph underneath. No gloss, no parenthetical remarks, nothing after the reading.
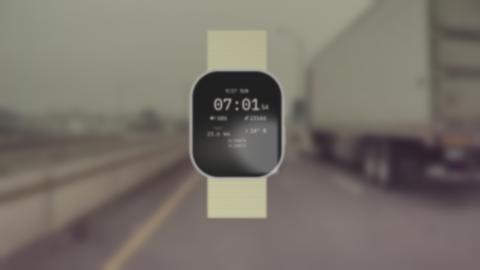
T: 7:01
